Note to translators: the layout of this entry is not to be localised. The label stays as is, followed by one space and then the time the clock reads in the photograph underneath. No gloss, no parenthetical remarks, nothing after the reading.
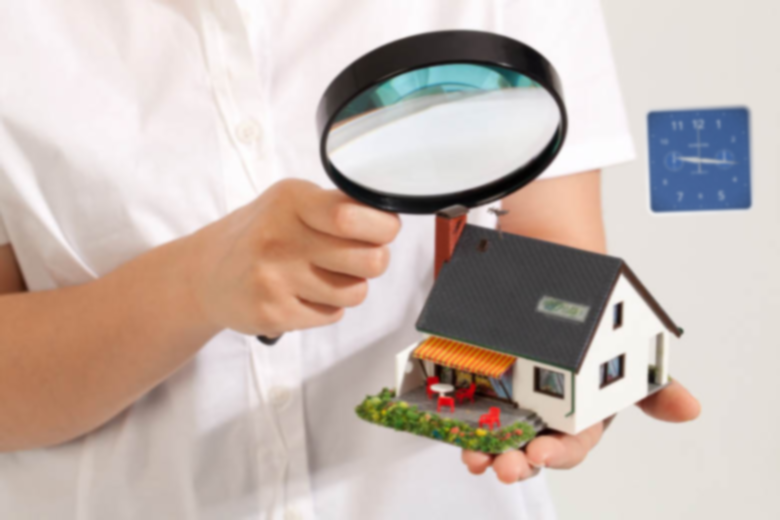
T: 9:16
